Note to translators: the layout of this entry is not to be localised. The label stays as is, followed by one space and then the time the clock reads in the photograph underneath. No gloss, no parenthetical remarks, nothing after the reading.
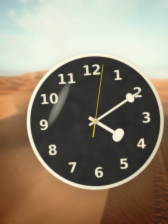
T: 4:10:02
